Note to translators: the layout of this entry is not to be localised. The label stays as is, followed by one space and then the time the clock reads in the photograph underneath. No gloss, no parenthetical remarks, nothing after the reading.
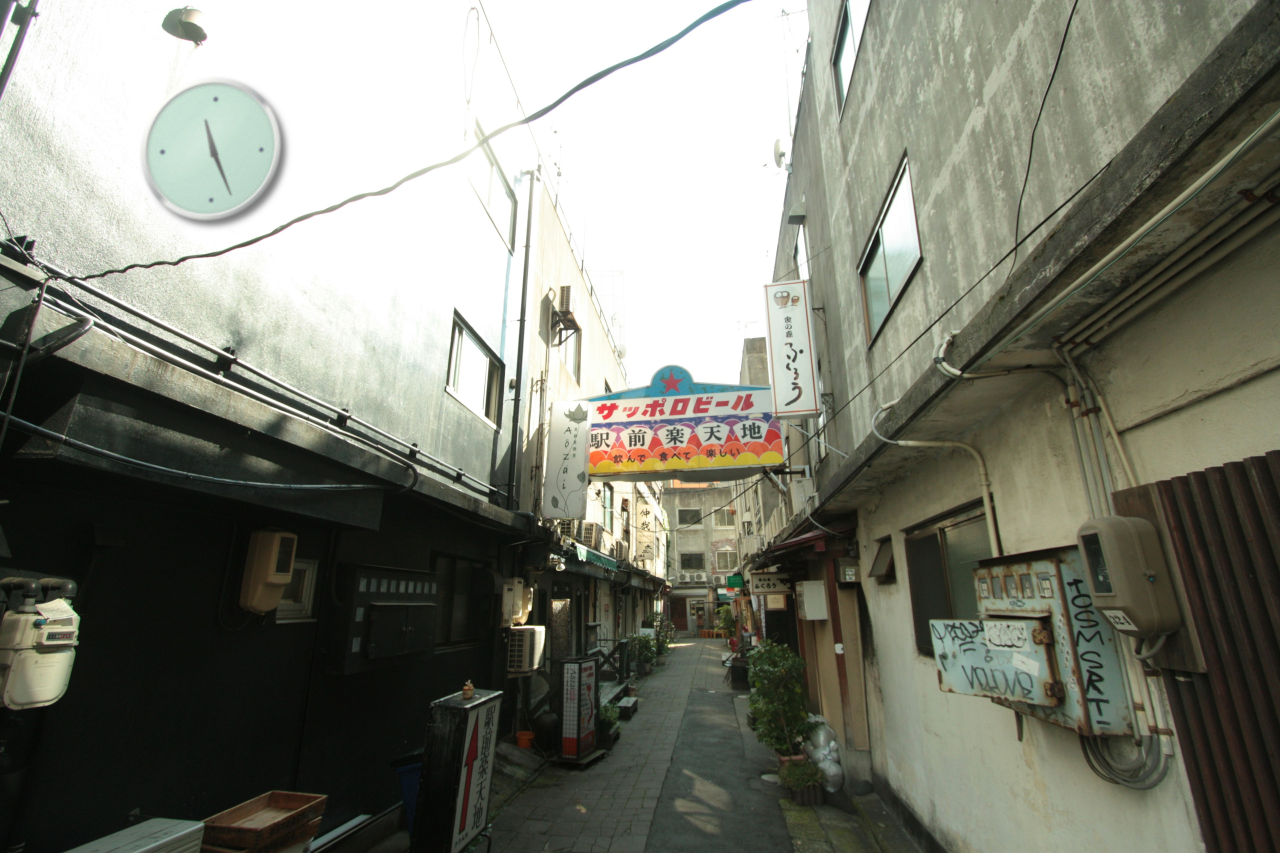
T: 11:26
